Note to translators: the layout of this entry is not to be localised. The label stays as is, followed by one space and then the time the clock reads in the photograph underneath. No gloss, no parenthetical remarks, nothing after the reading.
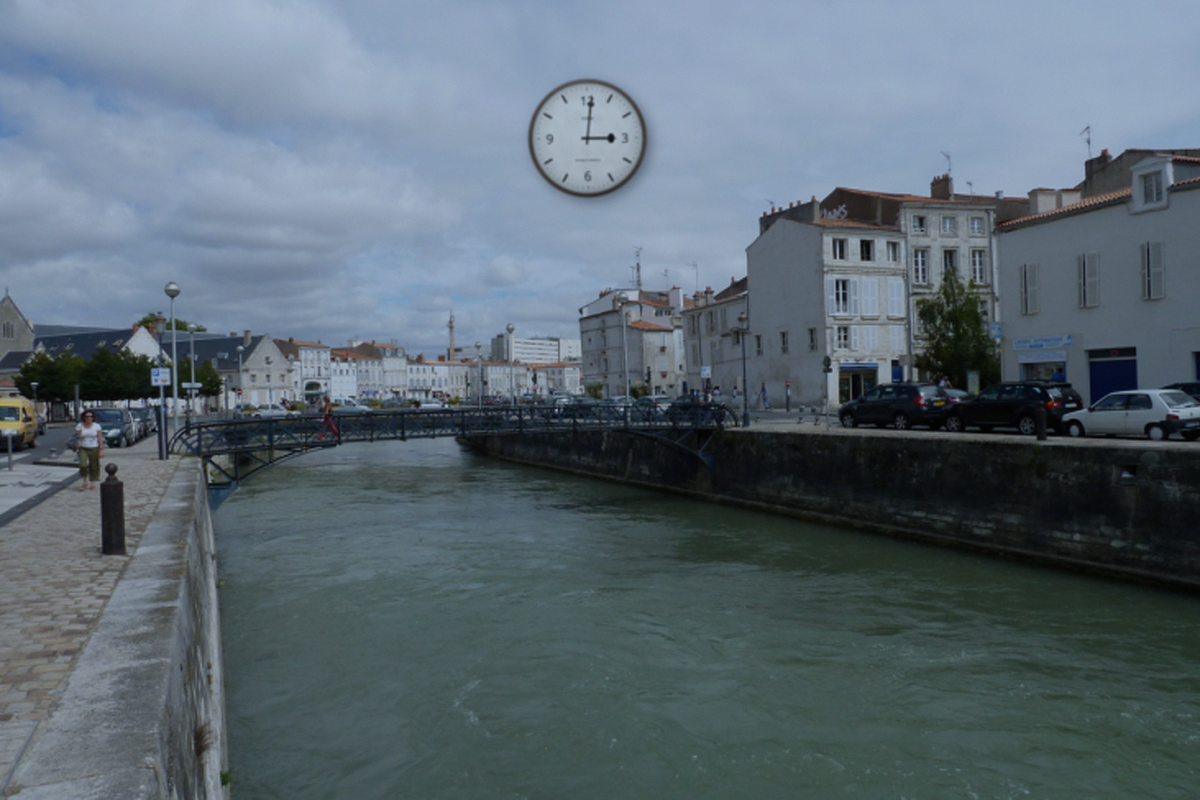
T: 3:01
